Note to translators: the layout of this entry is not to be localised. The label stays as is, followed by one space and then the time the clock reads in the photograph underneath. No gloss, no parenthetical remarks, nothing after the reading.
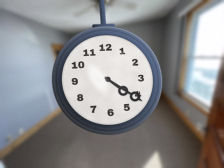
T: 4:21
